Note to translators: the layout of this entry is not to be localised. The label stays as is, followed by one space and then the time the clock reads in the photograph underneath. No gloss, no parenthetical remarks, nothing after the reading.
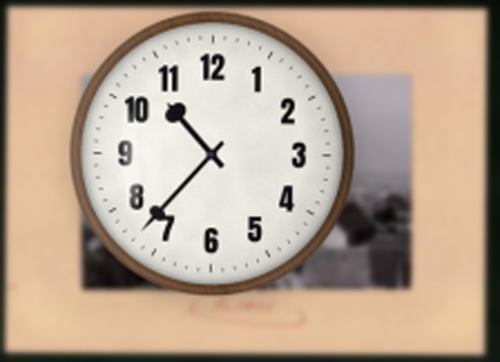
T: 10:37
